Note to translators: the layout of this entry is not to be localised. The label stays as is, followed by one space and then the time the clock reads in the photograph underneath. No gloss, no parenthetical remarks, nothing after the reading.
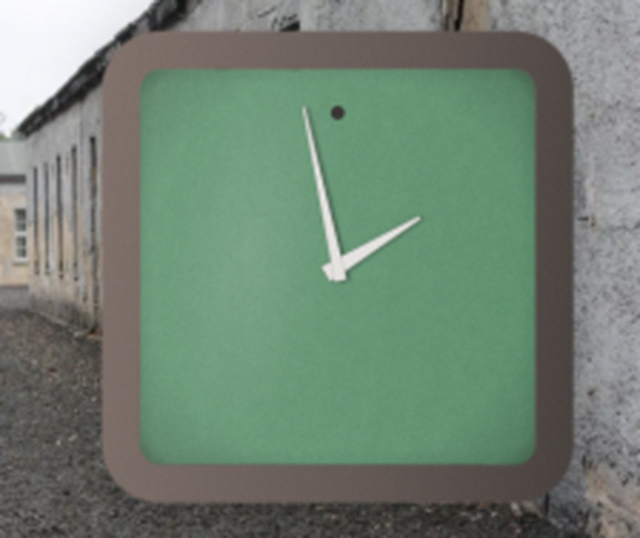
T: 1:58
